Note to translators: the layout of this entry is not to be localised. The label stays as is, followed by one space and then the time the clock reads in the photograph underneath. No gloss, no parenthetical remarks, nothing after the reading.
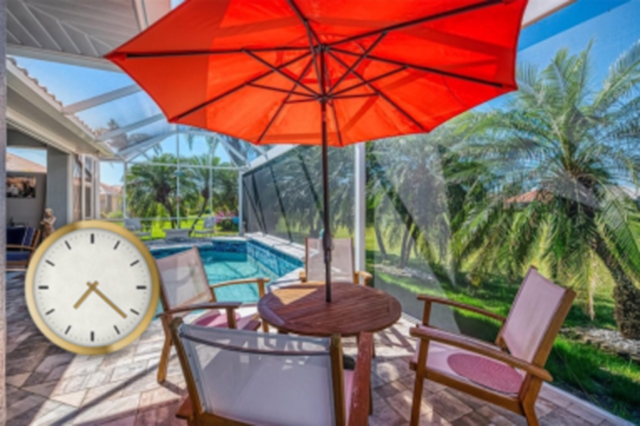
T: 7:22
